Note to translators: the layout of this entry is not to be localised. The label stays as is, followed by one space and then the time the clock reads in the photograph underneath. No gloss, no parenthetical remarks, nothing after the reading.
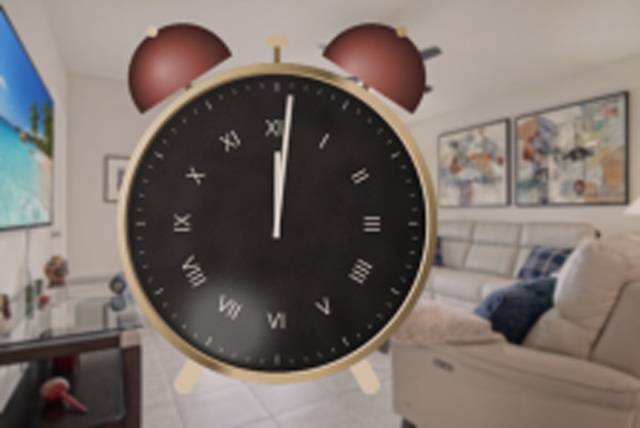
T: 12:01
